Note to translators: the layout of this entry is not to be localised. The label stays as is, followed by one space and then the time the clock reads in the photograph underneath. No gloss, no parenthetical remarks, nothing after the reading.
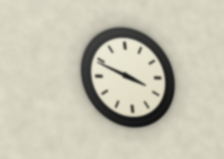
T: 3:49
